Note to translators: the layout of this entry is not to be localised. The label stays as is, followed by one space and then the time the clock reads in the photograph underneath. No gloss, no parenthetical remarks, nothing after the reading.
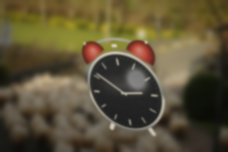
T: 2:51
